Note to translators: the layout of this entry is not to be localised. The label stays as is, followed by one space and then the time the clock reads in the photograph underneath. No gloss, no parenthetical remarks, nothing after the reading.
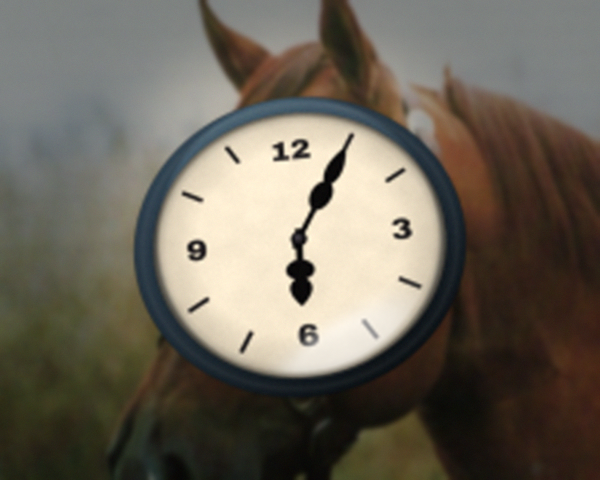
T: 6:05
